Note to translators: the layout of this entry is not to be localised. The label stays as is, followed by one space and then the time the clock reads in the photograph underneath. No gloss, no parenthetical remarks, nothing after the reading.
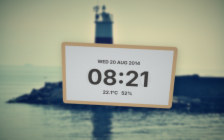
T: 8:21
